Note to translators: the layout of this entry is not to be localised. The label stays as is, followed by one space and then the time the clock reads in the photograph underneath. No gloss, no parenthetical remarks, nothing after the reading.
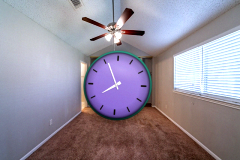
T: 7:56
